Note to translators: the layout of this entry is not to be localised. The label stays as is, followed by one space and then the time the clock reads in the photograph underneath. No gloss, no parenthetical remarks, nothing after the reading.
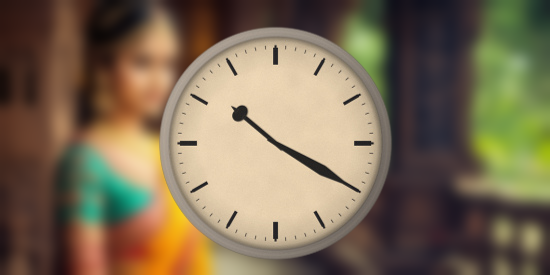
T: 10:20
